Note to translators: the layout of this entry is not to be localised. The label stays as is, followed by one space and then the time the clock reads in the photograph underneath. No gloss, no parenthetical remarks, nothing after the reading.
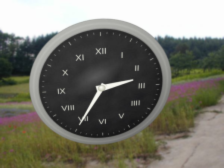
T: 2:35
